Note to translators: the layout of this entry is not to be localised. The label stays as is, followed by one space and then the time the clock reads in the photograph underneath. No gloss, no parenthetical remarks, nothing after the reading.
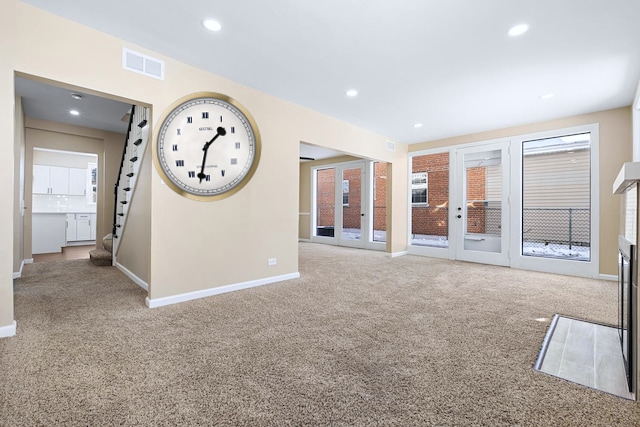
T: 1:32
